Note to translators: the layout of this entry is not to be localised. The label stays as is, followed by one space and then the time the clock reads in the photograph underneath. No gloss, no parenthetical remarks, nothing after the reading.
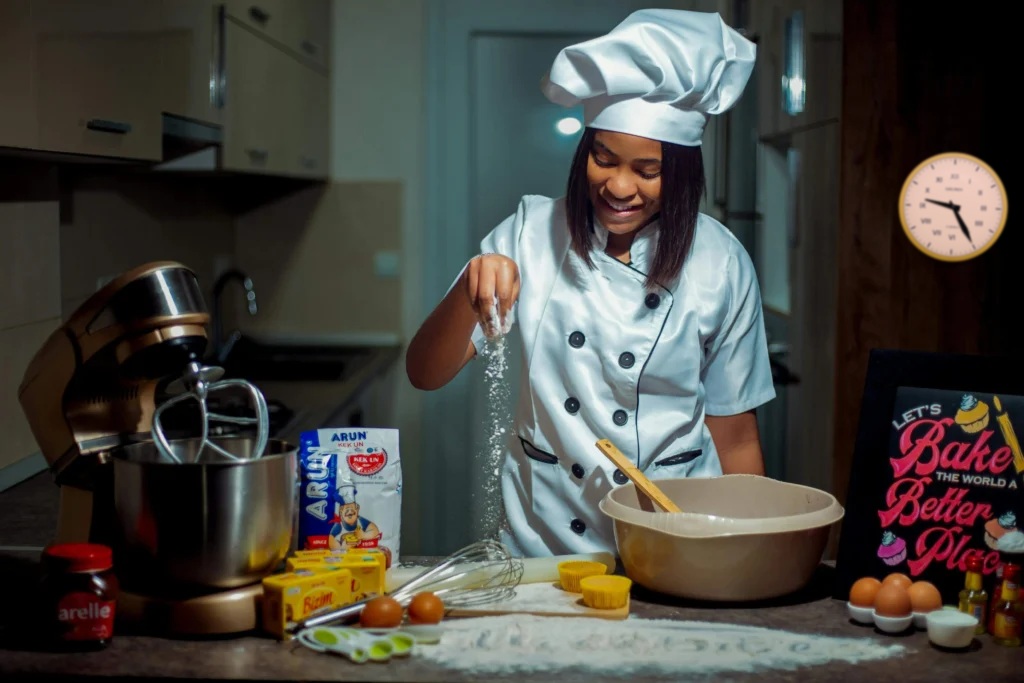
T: 9:25
